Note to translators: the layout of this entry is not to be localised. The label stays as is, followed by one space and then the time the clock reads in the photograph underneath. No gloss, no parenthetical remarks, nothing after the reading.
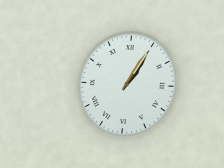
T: 1:05
